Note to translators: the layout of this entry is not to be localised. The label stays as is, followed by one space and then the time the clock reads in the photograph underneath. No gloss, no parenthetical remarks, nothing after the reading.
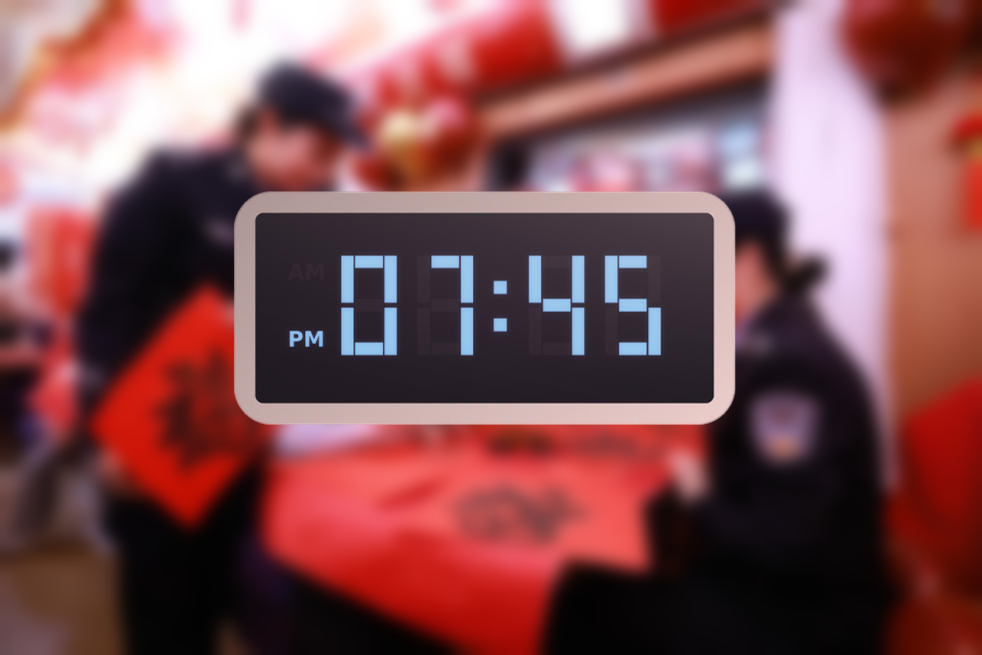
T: 7:45
